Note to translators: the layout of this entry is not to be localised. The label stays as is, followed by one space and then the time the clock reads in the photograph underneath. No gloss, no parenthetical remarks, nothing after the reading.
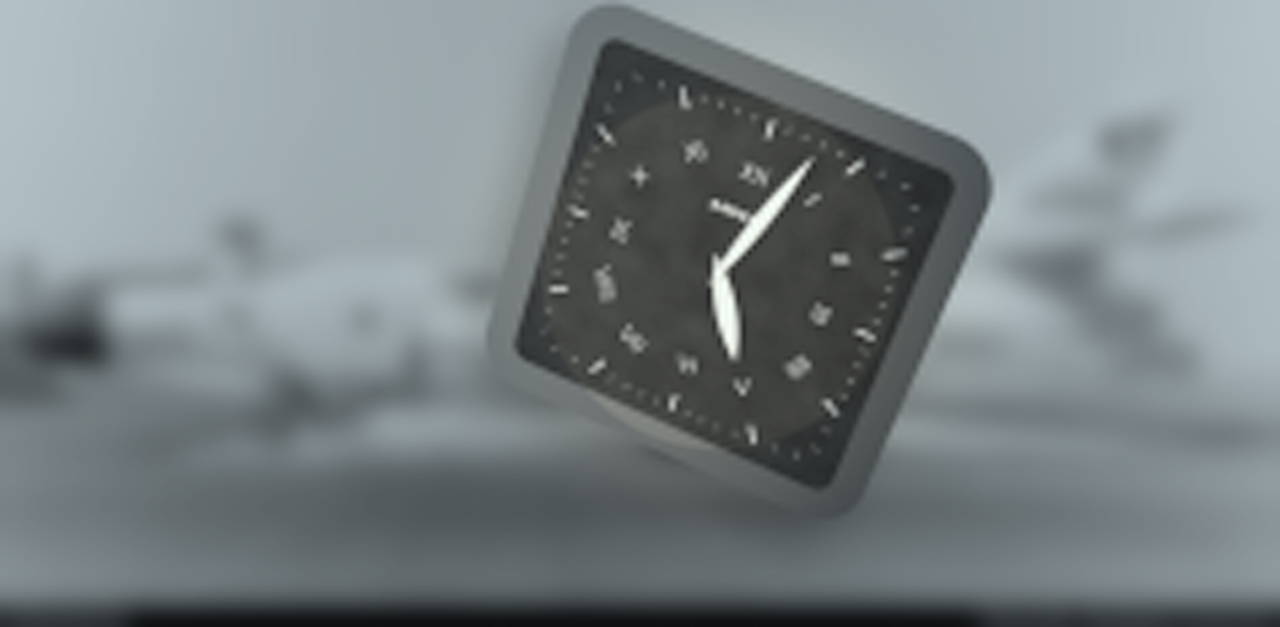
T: 5:03
